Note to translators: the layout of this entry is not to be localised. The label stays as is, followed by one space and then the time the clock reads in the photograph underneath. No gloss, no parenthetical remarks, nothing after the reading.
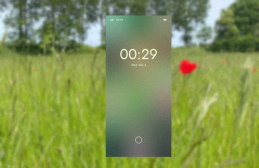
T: 0:29
